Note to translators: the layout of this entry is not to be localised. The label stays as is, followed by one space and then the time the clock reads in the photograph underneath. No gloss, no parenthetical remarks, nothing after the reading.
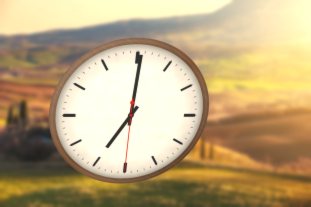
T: 7:00:30
